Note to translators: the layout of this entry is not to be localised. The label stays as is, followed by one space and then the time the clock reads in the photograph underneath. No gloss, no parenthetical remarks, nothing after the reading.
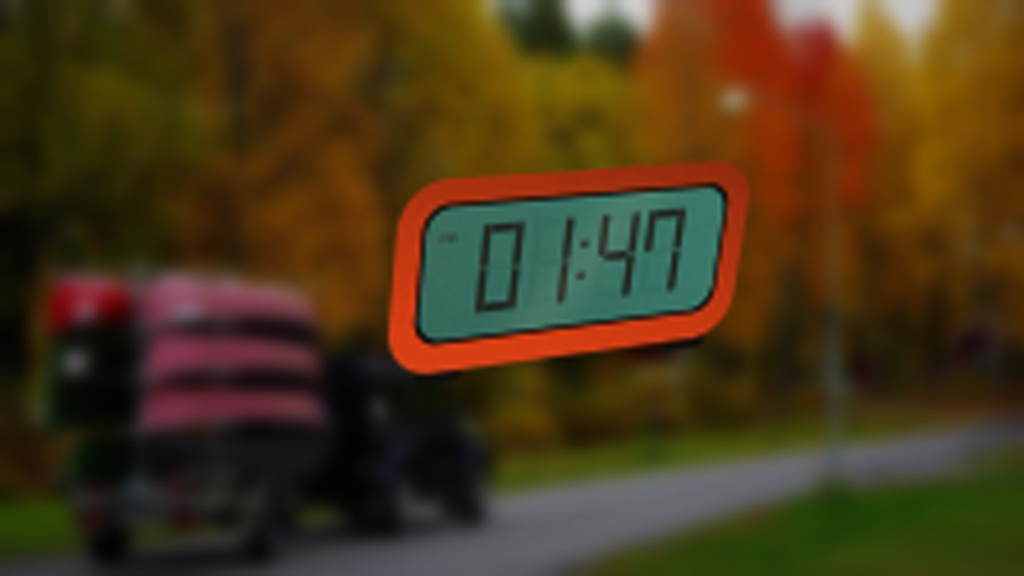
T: 1:47
